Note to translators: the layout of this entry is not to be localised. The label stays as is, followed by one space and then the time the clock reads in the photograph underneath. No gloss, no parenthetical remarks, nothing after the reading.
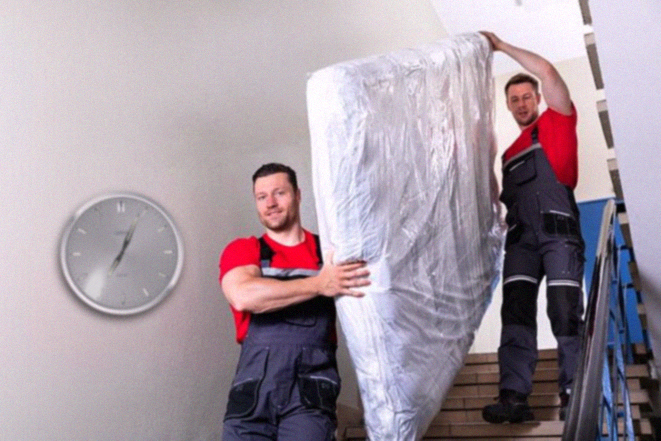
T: 7:04
